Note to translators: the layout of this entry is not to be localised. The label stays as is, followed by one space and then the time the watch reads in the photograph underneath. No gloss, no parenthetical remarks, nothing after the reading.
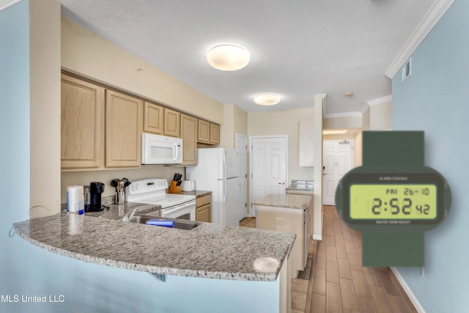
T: 2:52:42
